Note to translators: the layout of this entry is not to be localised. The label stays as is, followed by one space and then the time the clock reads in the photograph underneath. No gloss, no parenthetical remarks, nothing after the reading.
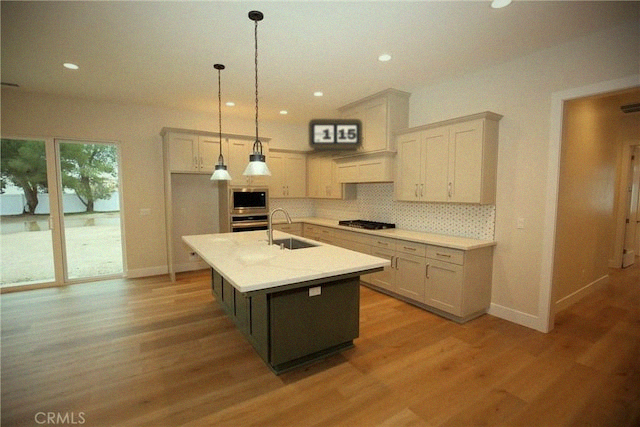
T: 1:15
